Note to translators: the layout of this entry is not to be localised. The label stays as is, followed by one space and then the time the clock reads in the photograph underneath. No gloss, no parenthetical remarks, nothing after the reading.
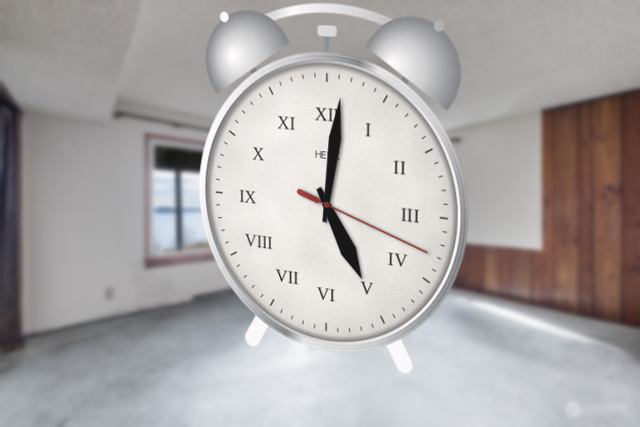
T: 5:01:18
